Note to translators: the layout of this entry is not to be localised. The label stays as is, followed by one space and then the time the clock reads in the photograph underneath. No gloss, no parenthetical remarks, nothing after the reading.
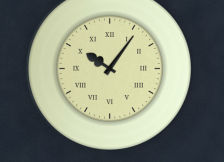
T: 10:06
